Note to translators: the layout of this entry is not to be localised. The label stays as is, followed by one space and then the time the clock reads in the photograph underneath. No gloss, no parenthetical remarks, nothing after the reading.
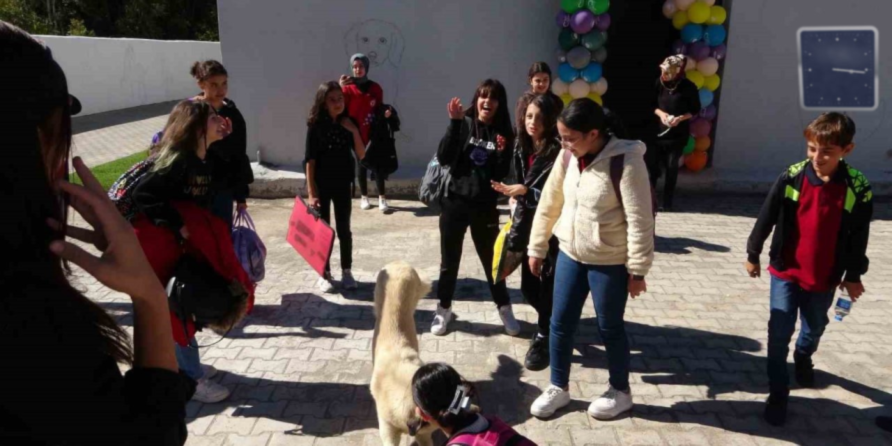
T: 3:16
